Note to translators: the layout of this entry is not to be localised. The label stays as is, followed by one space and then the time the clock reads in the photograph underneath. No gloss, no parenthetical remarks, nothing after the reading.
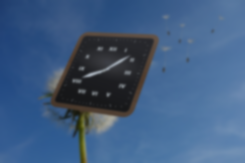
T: 8:08
